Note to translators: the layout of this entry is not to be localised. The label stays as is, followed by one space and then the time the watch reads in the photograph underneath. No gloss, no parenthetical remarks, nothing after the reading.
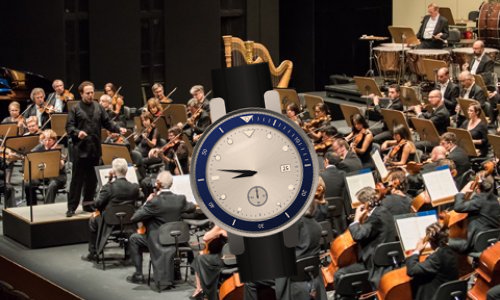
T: 8:47
